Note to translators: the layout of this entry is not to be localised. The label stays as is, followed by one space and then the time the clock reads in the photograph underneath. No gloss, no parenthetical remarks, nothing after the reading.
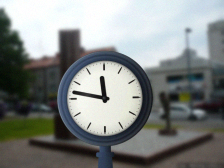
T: 11:47
